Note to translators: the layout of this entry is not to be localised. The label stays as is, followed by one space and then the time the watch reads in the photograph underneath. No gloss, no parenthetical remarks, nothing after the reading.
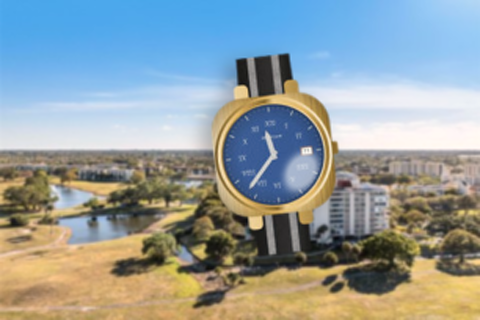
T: 11:37
